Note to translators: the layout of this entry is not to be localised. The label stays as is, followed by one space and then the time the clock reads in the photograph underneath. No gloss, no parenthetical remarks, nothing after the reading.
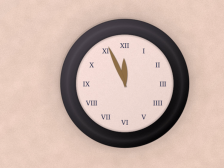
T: 11:56
